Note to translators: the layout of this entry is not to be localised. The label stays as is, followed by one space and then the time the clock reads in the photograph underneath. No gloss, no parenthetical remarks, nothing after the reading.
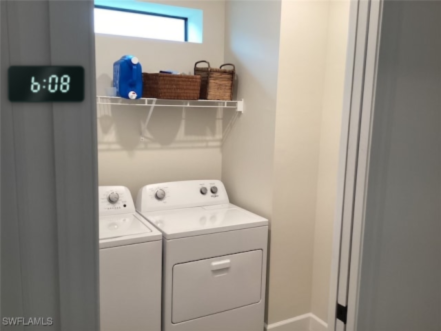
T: 6:08
